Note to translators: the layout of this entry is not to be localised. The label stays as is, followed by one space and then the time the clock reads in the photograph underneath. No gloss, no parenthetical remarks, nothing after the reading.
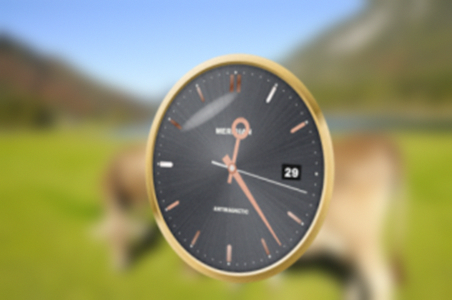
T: 12:23:17
